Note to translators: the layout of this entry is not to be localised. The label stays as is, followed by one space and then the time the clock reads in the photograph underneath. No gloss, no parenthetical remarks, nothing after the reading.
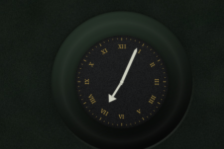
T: 7:04
